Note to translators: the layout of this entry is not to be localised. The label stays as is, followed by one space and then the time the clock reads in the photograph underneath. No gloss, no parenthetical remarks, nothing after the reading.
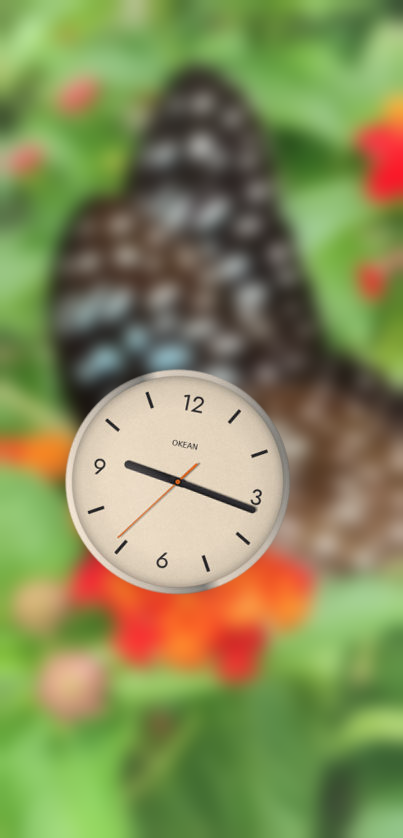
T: 9:16:36
